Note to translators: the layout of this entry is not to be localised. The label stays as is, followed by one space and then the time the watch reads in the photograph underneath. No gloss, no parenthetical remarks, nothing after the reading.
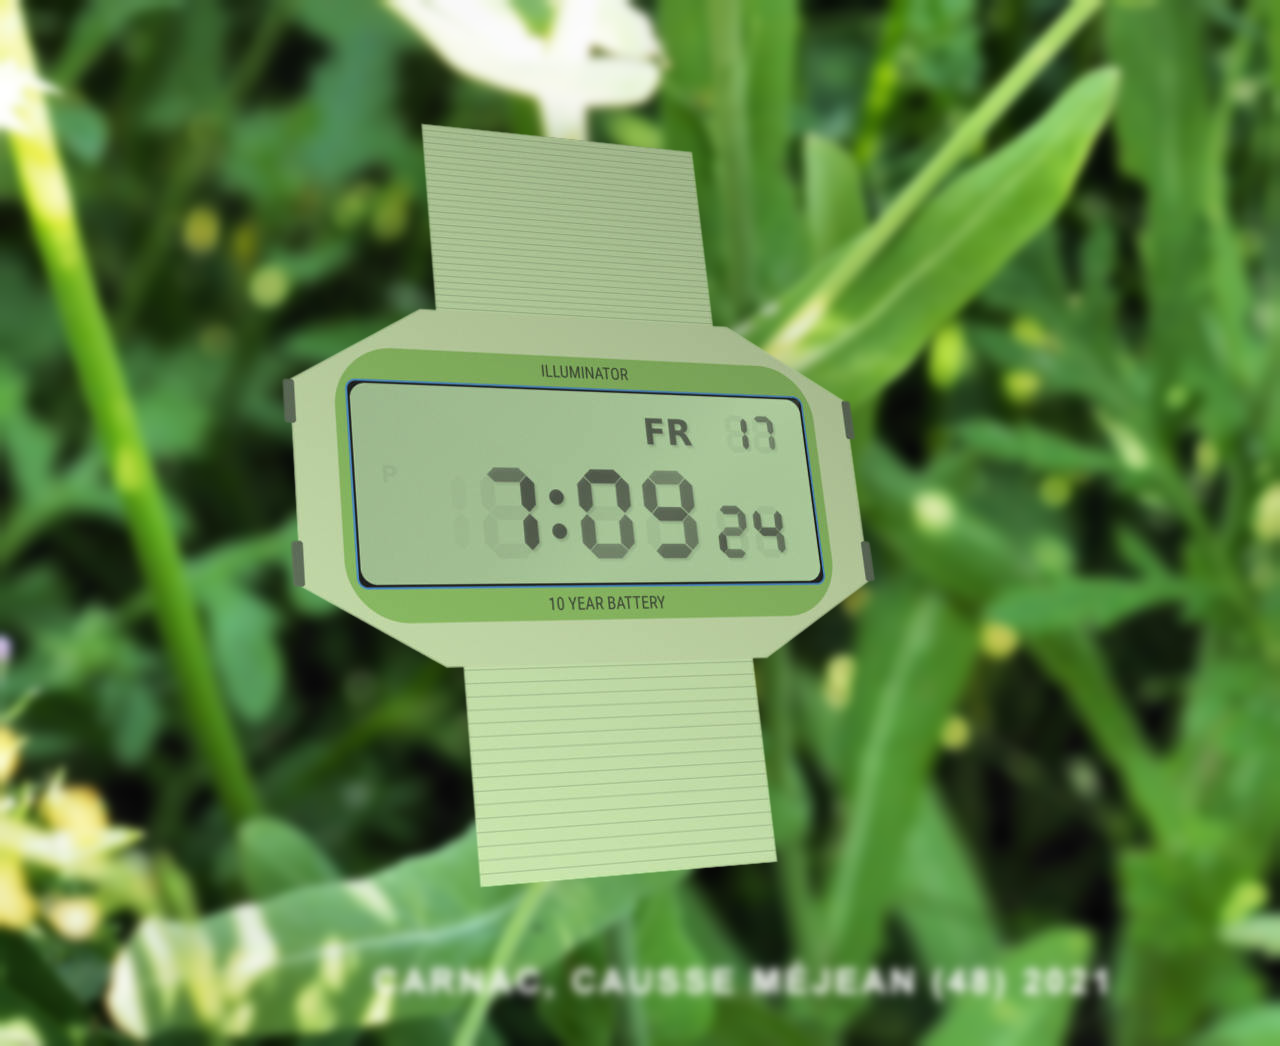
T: 7:09:24
